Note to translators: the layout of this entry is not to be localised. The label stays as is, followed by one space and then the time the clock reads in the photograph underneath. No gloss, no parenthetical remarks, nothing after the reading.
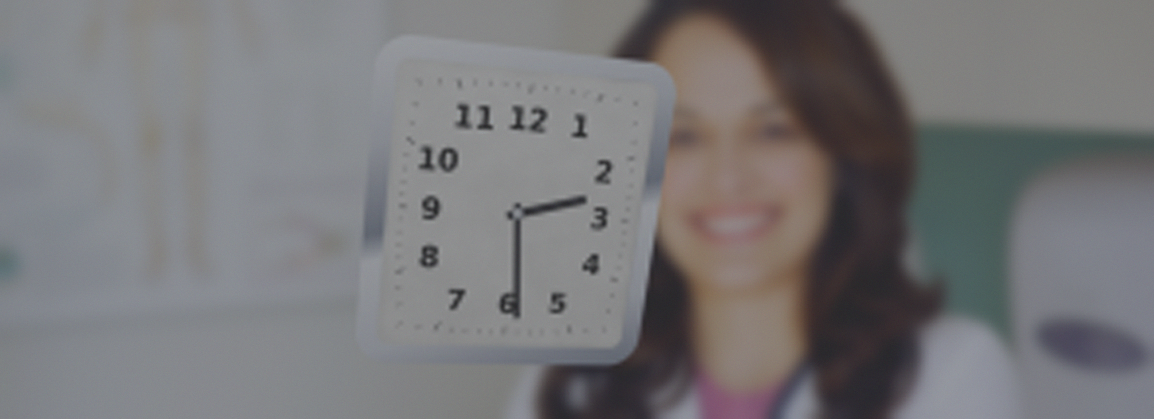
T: 2:29
